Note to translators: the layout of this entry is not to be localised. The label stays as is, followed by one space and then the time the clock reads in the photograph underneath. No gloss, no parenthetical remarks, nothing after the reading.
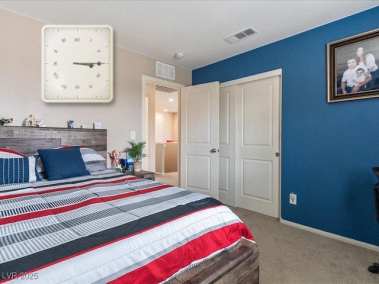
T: 3:15
